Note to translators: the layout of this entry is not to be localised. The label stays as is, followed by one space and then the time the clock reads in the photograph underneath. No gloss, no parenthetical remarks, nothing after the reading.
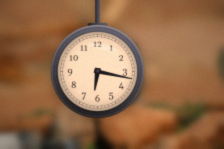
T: 6:17
